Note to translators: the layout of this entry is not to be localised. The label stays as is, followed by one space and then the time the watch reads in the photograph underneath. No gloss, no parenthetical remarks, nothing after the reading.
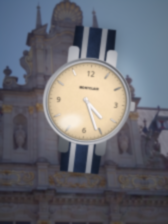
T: 4:26
